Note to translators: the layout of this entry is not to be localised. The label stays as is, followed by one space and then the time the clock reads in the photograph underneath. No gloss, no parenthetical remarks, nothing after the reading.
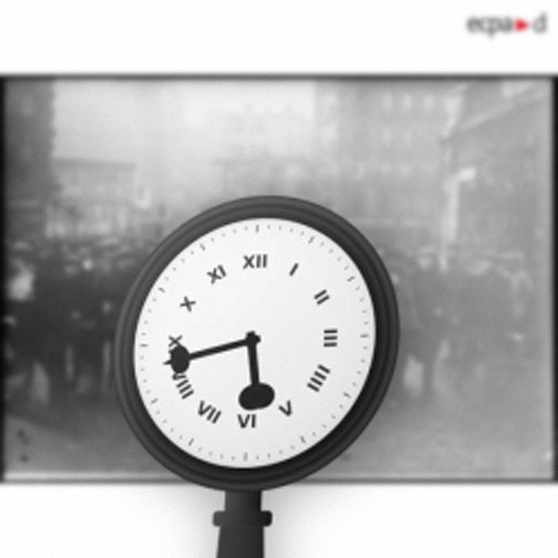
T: 5:43
